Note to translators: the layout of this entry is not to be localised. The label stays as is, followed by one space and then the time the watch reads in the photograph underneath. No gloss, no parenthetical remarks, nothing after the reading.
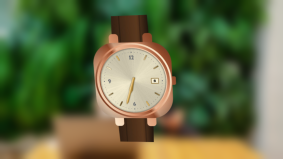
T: 6:33
